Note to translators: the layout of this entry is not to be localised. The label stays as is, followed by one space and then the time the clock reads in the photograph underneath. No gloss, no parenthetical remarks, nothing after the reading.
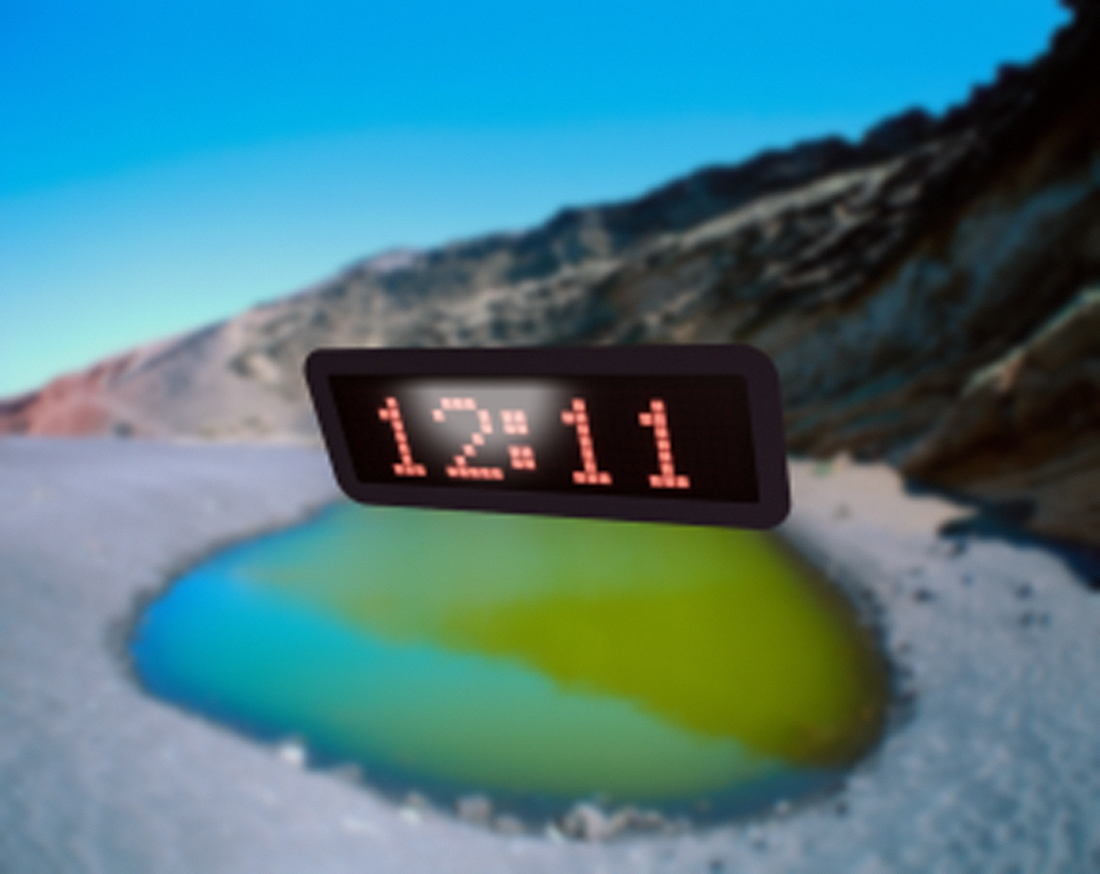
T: 12:11
